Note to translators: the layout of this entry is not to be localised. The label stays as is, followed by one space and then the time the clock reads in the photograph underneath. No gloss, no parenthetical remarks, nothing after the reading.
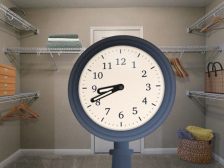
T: 8:41
